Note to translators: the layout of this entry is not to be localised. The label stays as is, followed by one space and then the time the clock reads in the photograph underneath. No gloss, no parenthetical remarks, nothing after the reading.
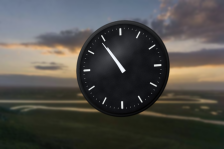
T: 10:54
